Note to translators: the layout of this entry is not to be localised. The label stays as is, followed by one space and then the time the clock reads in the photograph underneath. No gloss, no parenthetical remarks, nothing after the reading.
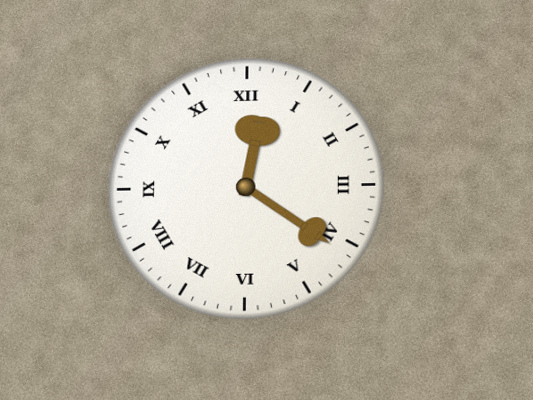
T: 12:21
